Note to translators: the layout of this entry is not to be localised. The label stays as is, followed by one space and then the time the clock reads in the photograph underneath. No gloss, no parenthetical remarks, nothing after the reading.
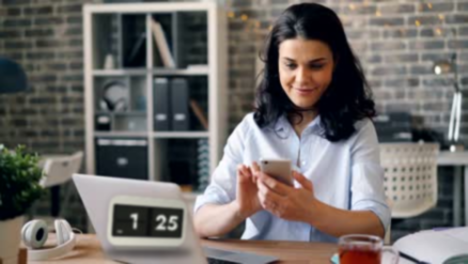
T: 1:25
